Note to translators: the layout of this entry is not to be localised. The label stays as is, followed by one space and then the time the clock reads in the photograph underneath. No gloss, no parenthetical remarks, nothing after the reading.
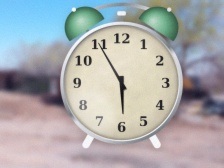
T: 5:55
